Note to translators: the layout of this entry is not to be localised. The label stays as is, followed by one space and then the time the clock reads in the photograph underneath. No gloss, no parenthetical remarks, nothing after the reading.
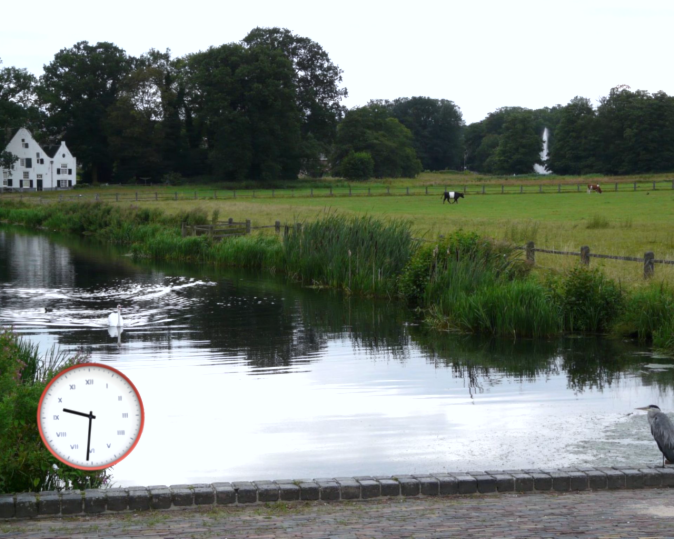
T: 9:31
